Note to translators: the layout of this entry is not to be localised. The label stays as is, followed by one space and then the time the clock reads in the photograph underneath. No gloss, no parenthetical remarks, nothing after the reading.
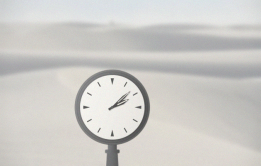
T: 2:08
